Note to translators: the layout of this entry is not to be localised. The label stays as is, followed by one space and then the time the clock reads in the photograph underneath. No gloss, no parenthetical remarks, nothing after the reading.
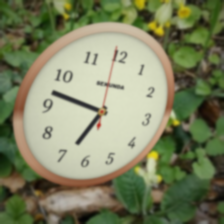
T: 6:46:59
